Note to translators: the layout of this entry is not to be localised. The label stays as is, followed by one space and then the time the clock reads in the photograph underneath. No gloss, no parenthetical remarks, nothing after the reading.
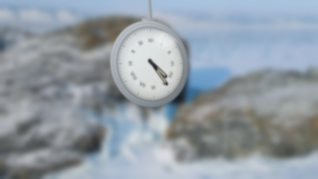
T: 4:24
